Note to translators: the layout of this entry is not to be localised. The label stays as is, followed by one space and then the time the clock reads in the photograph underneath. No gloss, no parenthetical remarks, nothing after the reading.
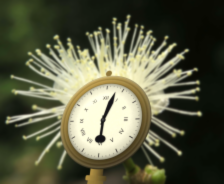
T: 6:03
